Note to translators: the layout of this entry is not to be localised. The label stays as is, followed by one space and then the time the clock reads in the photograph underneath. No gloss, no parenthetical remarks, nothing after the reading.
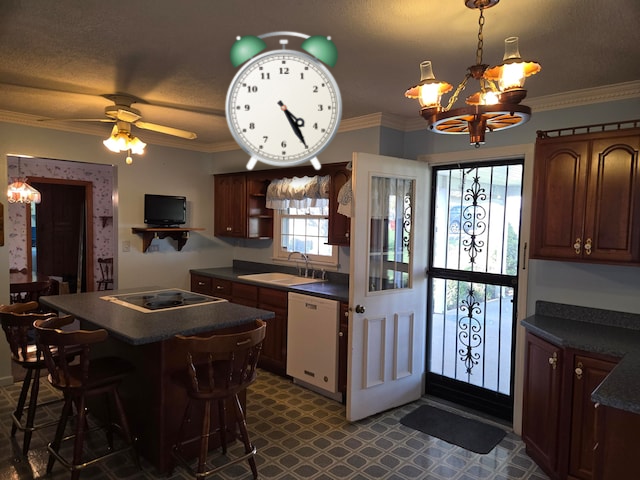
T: 4:25
